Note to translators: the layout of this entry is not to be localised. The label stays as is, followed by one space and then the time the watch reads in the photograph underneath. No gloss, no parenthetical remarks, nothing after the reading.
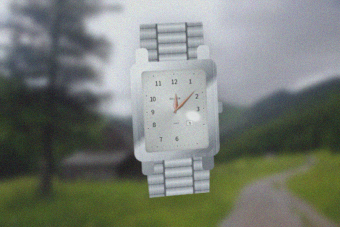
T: 12:08
